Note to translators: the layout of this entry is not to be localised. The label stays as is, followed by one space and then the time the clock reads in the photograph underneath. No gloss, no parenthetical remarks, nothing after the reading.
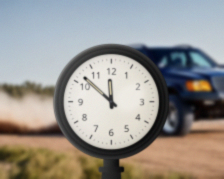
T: 11:52
